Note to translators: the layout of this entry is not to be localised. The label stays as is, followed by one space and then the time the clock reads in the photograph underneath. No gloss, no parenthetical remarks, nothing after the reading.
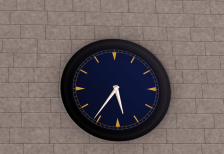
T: 5:36
